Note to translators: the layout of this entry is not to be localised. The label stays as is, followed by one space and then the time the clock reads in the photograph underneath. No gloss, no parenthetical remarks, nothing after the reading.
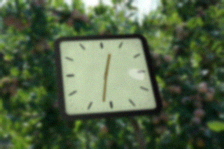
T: 12:32
